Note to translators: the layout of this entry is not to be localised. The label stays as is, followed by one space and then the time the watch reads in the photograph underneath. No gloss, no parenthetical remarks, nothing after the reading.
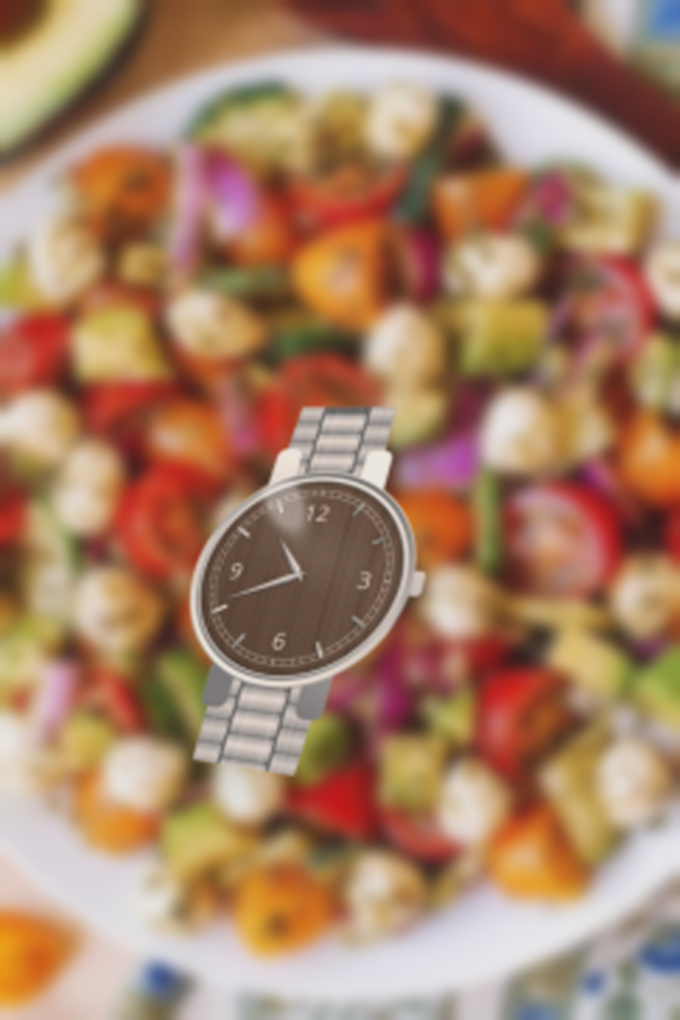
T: 10:41
